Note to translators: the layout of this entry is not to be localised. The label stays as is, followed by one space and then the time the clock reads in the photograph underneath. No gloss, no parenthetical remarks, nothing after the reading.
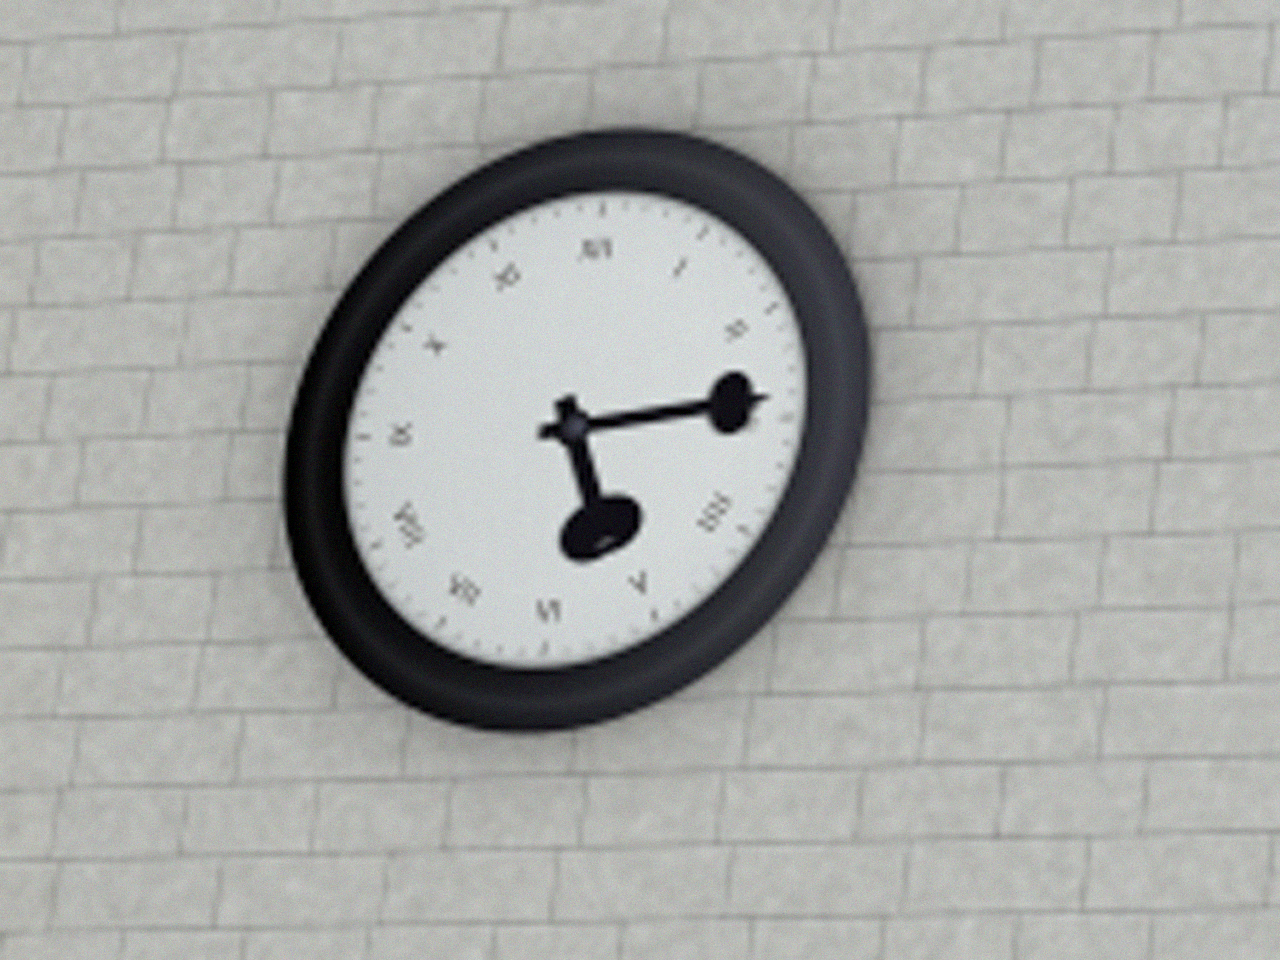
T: 5:14
